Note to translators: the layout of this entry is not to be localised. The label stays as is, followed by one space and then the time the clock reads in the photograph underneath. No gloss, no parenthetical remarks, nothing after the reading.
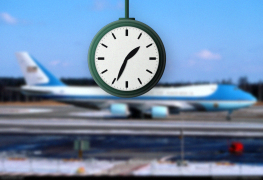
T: 1:34
